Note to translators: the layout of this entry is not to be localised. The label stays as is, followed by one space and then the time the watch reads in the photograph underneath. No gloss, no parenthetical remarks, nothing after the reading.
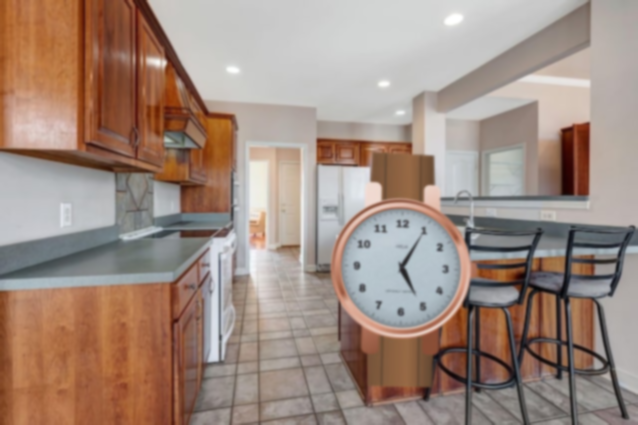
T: 5:05
